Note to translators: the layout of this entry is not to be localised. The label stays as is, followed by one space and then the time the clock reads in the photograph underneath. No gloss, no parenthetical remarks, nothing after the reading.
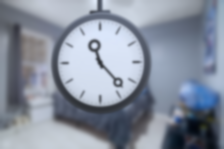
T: 11:23
